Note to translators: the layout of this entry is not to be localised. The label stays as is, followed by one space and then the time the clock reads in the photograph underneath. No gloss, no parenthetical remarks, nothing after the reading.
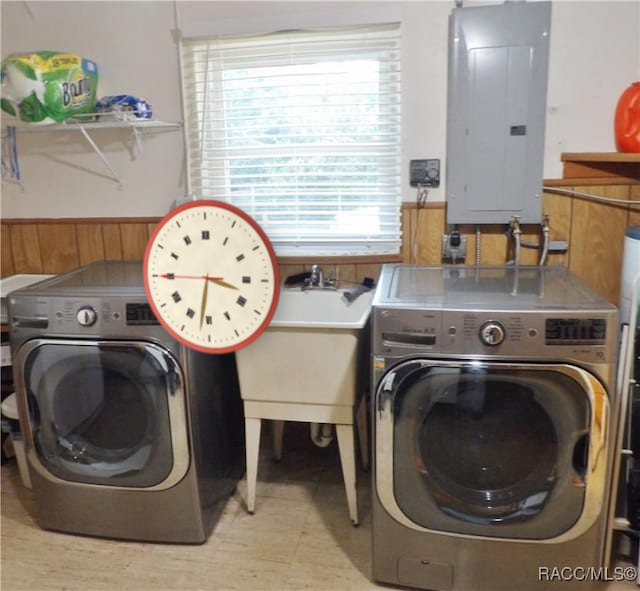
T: 3:31:45
